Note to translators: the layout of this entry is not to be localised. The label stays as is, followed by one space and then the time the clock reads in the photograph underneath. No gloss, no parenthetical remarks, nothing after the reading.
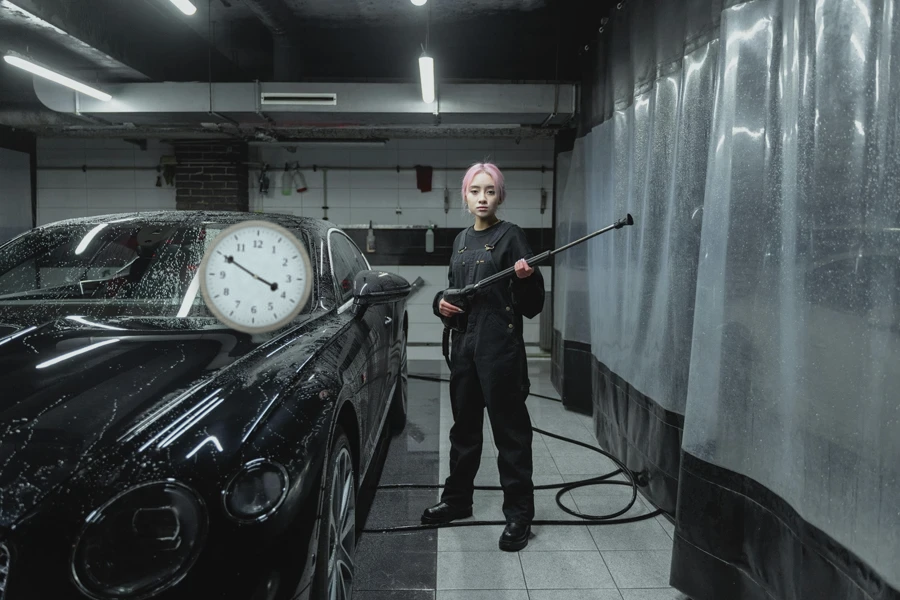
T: 3:50
